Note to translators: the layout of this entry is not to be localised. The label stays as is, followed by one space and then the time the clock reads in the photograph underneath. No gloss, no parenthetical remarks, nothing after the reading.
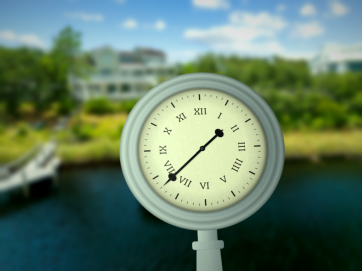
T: 1:38
